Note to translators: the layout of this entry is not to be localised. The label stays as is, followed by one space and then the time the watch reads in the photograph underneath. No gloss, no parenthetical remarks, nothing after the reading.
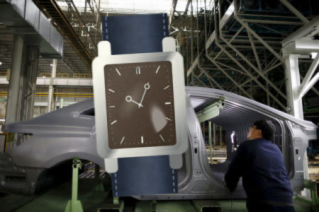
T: 10:04
